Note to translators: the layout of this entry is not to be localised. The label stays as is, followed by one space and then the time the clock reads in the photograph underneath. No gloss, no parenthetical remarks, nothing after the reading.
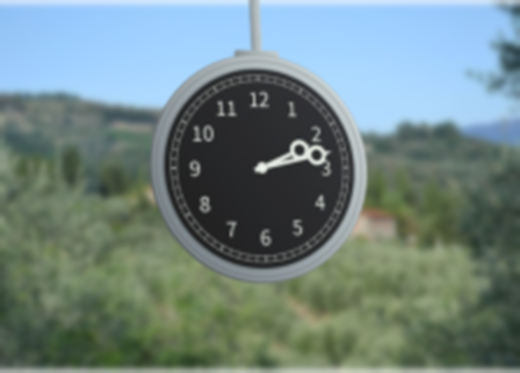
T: 2:13
